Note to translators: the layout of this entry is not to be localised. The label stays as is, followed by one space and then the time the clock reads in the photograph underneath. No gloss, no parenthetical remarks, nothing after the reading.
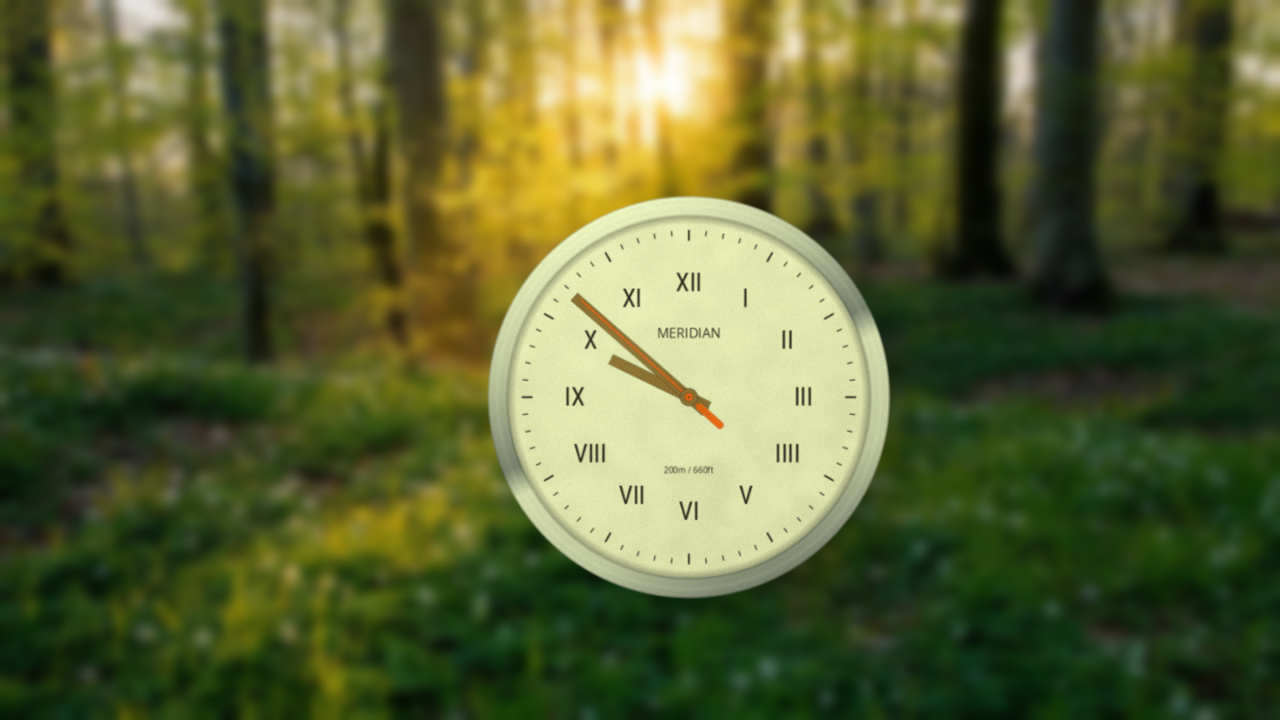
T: 9:51:52
